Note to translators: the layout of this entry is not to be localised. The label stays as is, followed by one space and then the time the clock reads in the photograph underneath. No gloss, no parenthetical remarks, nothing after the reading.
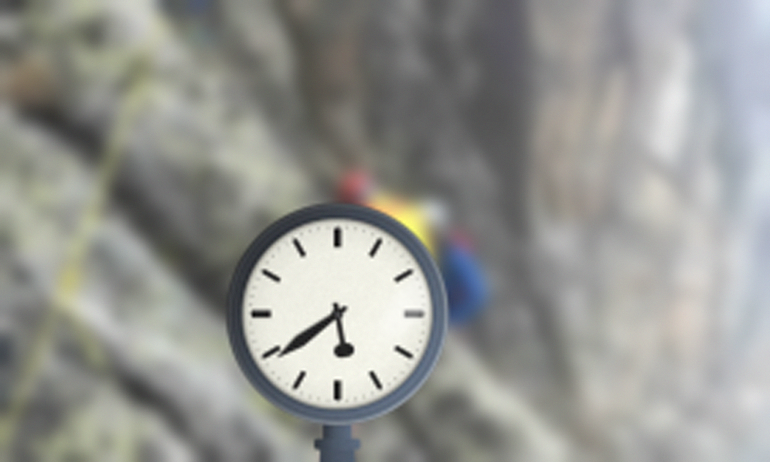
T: 5:39
